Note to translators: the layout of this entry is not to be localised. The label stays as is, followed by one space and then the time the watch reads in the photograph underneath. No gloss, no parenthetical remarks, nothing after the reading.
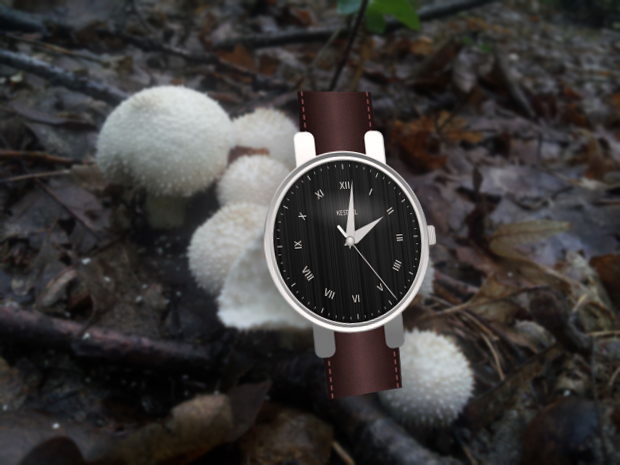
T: 2:01:24
